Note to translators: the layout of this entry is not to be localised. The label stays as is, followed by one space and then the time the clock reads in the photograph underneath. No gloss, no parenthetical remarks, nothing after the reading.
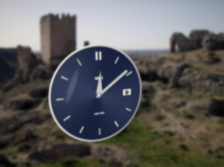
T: 12:09
